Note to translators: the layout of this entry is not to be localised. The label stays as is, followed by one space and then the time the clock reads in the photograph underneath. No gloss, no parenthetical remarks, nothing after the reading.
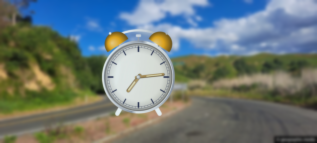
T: 7:14
